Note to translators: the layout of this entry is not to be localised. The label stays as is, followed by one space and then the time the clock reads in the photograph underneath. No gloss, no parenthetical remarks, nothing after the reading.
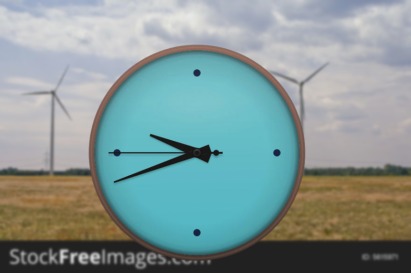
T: 9:41:45
